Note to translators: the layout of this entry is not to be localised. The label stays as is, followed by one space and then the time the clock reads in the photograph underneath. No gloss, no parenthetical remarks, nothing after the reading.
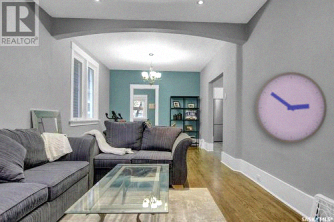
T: 2:51
